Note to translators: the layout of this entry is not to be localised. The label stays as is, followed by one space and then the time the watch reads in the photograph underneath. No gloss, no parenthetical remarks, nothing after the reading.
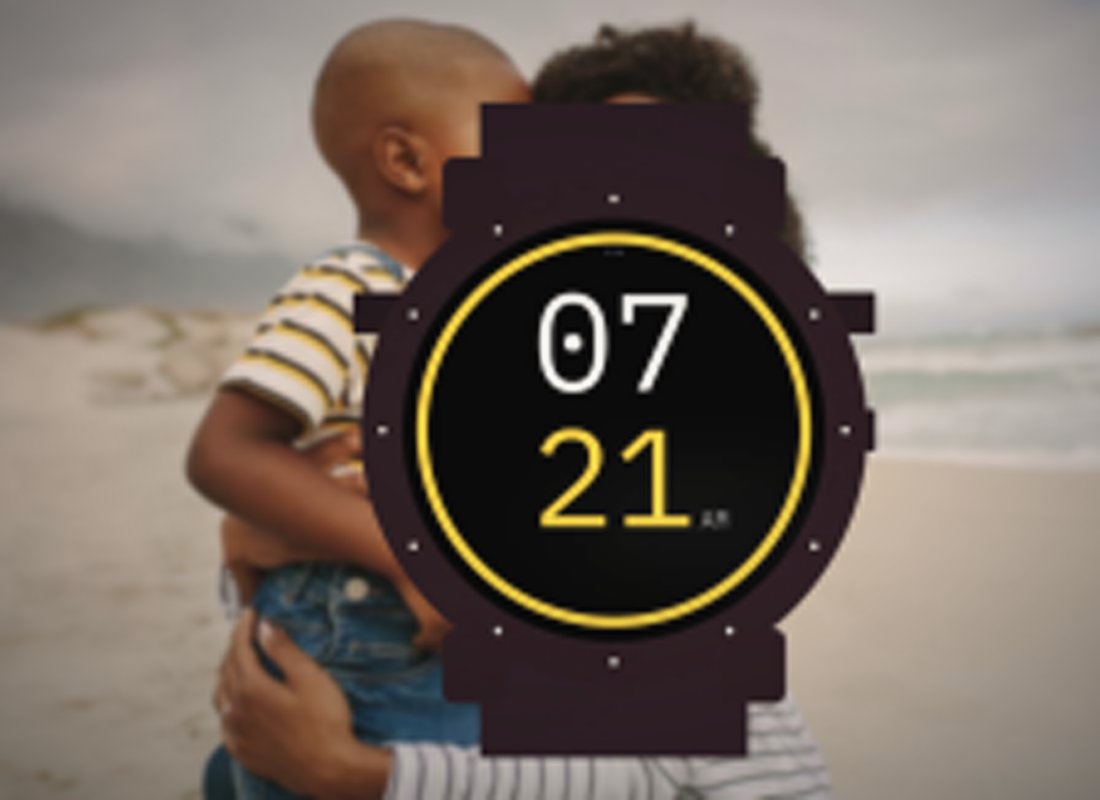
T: 7:21
